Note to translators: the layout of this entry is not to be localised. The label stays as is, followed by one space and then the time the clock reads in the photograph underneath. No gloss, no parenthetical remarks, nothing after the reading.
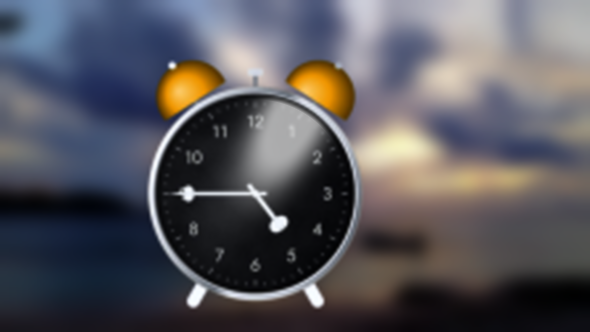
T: 4:45
